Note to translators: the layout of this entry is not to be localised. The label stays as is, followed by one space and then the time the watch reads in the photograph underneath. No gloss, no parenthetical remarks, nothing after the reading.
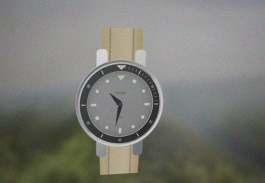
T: 10:32
